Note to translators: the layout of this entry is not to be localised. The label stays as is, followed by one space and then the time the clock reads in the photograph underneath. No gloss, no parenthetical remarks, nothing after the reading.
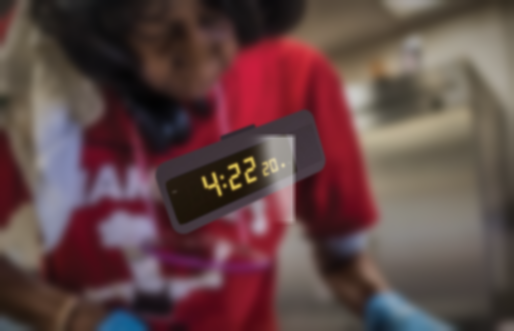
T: 4:22:20
